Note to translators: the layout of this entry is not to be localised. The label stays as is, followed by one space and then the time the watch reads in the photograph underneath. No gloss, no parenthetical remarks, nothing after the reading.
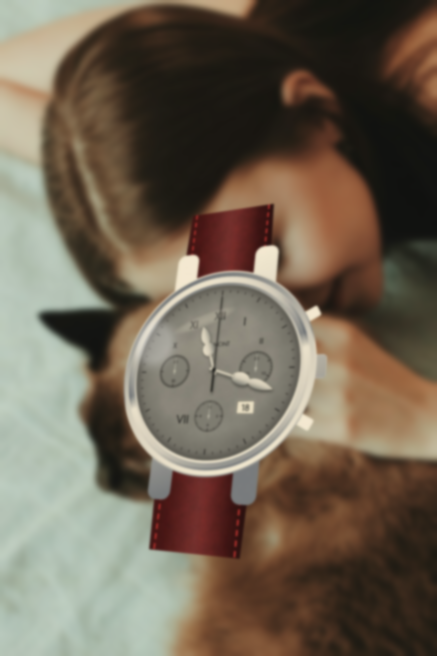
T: 11:18
